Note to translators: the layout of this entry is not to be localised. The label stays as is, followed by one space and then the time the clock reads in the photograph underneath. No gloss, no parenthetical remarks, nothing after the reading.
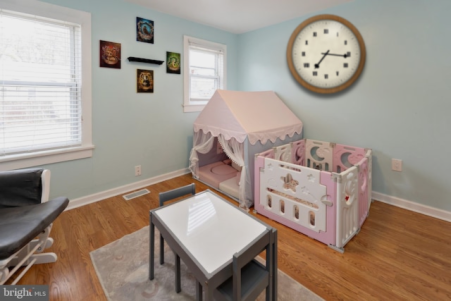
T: 7:16
